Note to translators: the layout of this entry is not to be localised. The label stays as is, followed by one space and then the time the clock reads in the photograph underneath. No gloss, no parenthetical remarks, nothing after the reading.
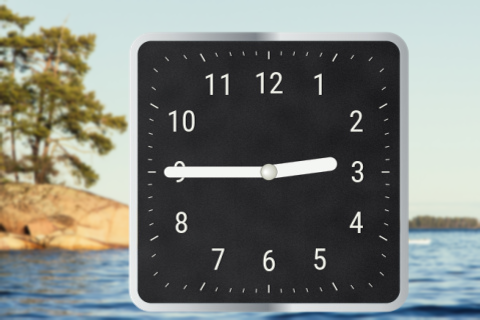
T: 2:45
